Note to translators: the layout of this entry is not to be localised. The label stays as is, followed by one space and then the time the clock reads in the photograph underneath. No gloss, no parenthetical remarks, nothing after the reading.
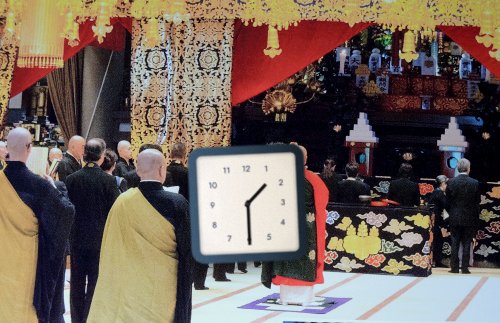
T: 1:30
